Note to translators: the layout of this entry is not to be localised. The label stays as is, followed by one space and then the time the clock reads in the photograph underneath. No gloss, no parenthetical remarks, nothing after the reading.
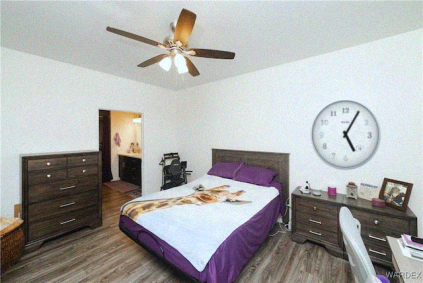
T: 5:05
